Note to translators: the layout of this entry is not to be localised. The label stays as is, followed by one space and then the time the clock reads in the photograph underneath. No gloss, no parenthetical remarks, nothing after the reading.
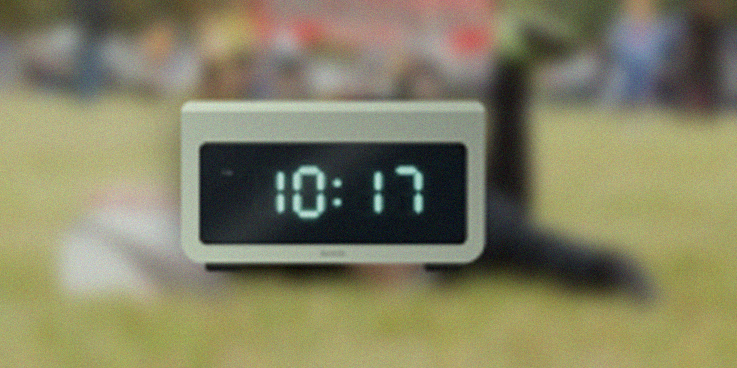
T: 10:17
